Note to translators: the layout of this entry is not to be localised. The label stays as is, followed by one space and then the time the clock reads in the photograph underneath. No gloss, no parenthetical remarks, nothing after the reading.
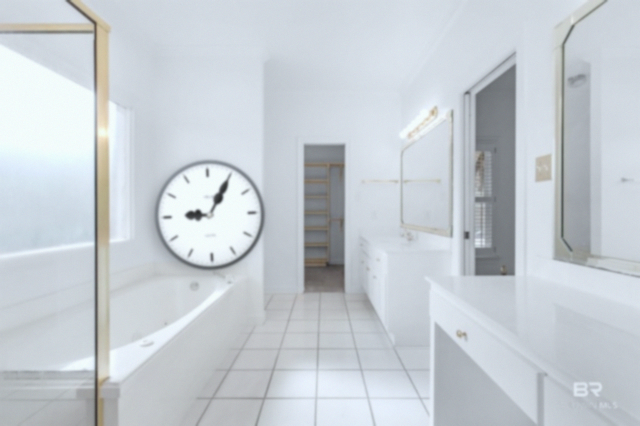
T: 9:05
